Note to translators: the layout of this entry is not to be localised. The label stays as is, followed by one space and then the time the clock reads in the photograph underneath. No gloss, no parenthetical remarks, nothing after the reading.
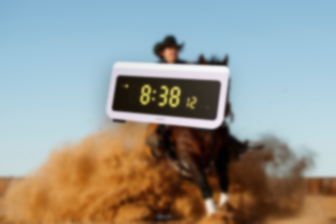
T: 8:38
